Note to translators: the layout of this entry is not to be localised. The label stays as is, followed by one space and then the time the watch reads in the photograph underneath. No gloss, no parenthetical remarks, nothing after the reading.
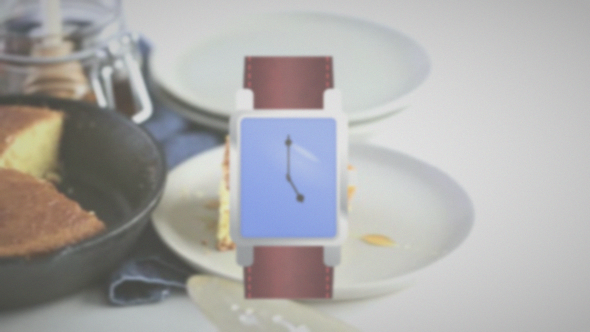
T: 5:00
